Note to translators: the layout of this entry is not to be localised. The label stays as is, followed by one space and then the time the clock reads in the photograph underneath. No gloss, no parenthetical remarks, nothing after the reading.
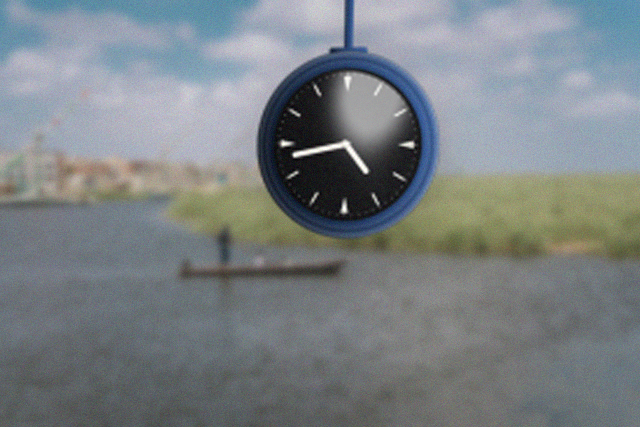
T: 4:43
